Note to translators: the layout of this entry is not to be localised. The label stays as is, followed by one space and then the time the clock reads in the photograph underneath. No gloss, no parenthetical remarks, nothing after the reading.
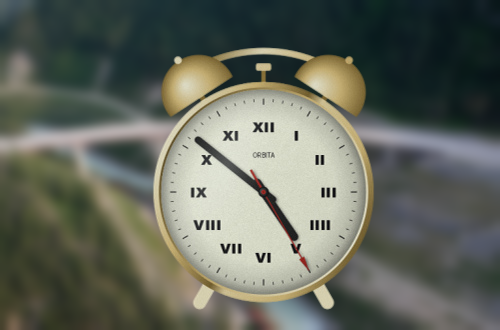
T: 4:51:25
